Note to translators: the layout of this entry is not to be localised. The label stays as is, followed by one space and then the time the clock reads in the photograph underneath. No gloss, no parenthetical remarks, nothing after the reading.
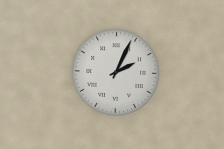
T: 2:04
